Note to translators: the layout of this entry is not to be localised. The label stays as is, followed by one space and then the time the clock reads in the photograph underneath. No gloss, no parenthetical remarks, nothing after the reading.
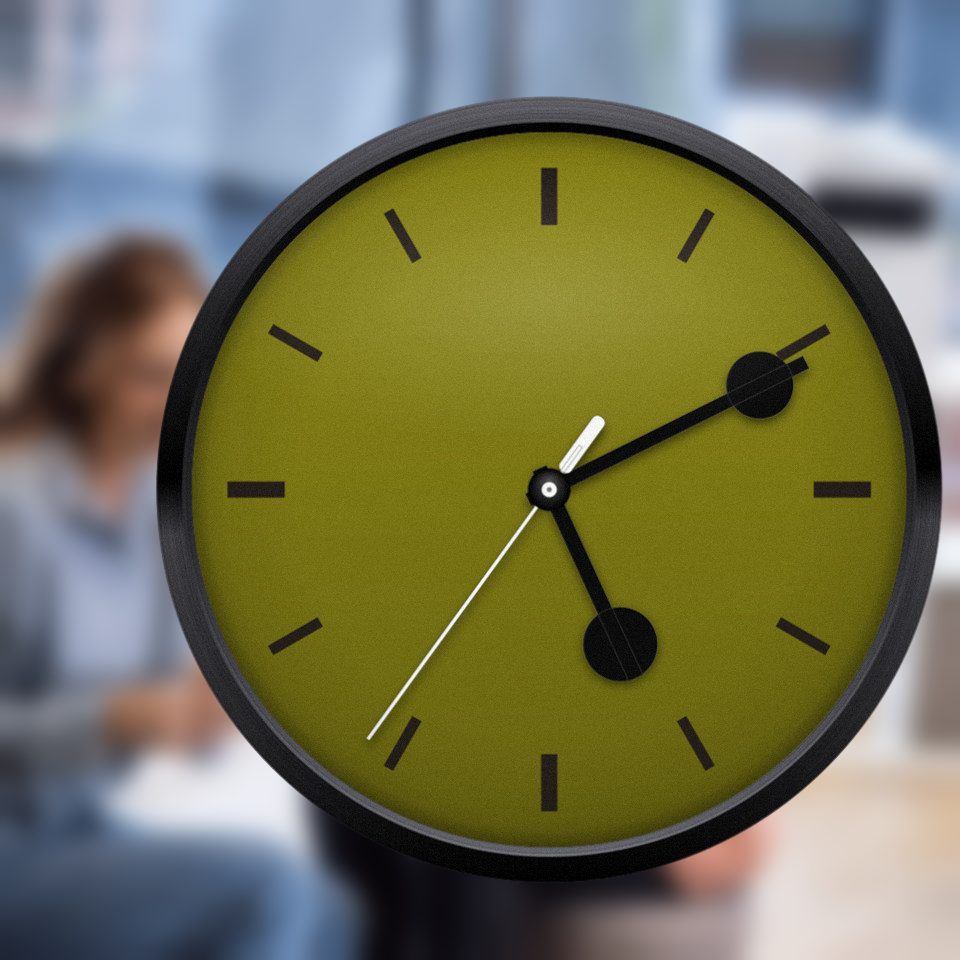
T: 5:10:36
